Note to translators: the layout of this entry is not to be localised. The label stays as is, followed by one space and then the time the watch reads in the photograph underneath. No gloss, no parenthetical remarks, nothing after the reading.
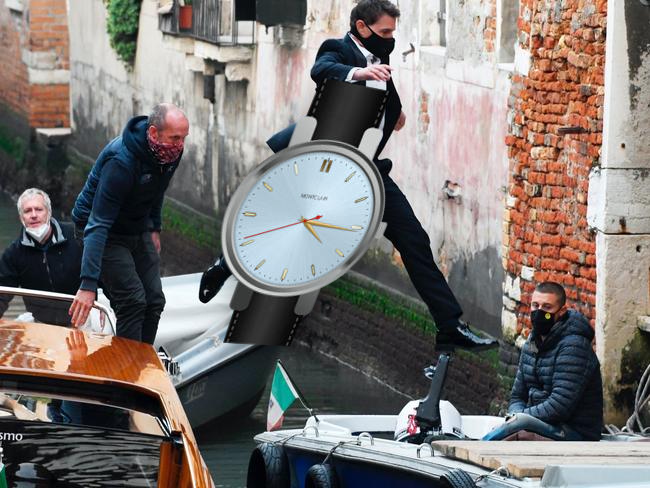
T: 4:15:41
